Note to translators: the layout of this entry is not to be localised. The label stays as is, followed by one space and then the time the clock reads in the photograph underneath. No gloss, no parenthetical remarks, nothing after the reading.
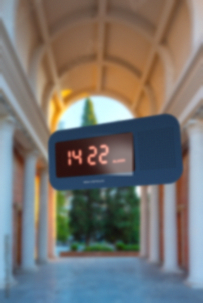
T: 14:22
